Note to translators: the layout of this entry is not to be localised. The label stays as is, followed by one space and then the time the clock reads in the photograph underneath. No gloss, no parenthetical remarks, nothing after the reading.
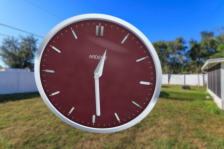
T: 12:29
